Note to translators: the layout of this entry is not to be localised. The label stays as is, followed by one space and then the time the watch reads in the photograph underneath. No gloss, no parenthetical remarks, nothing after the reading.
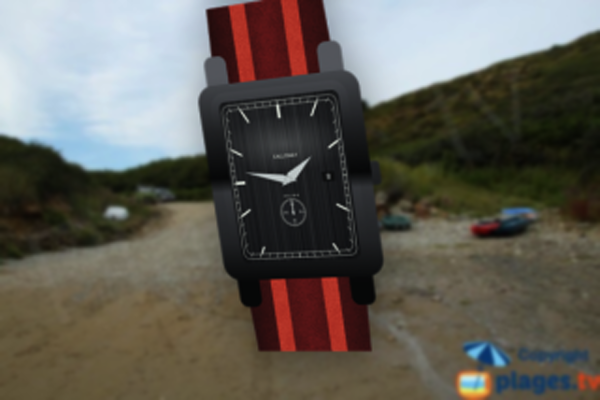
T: 1:47
